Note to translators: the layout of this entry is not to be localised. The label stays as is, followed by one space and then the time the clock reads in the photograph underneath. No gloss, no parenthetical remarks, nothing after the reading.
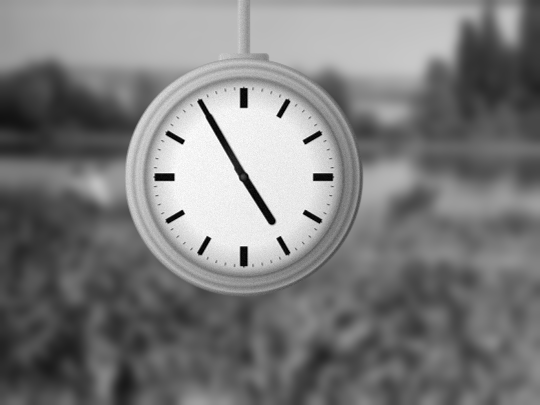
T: 4:55
